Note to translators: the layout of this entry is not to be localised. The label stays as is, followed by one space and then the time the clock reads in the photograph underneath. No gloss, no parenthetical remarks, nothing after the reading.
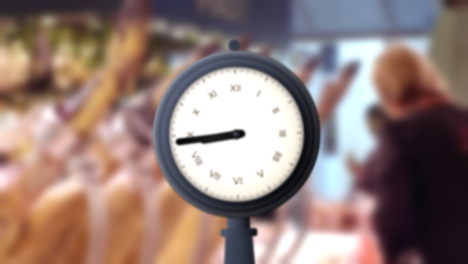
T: 8:44
